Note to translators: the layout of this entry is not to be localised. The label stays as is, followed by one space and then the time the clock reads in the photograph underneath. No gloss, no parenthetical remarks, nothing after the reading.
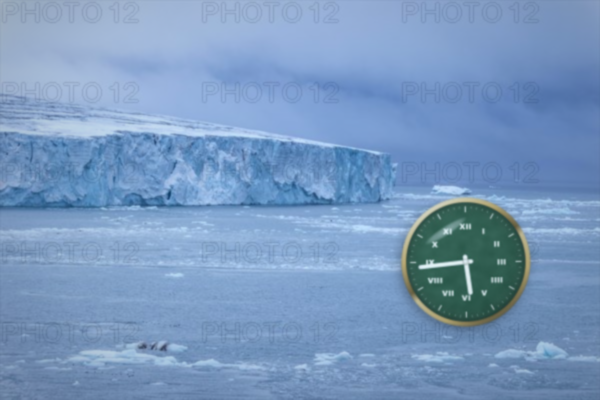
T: 5:44
